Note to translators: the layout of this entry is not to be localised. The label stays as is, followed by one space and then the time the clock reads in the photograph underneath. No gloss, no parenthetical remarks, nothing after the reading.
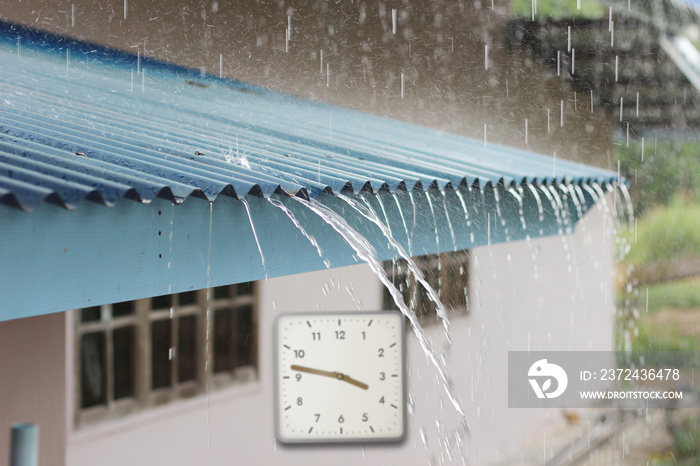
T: 3:47
